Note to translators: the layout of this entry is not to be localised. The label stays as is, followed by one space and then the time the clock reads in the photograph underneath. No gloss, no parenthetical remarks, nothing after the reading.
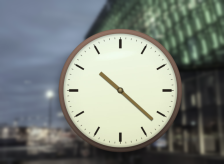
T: 10:22
